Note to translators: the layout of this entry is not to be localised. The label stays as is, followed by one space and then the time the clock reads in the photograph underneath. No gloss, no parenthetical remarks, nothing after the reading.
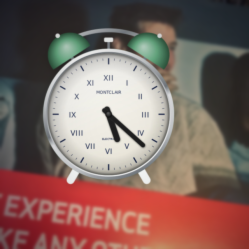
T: 5:22
